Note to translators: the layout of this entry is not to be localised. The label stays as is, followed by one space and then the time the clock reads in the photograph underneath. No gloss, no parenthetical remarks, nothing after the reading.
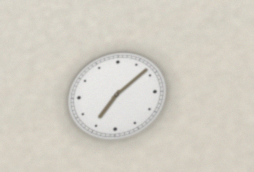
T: 7:08
